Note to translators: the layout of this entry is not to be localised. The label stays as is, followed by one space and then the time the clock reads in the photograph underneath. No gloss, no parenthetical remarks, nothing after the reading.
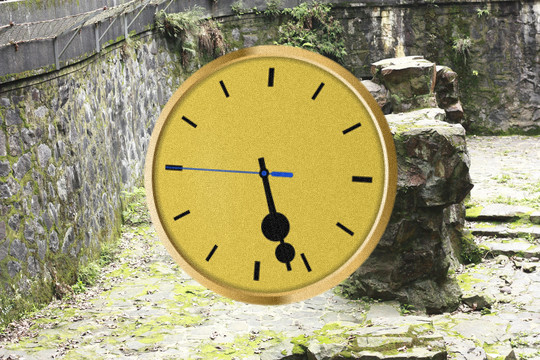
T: 5:26:45
